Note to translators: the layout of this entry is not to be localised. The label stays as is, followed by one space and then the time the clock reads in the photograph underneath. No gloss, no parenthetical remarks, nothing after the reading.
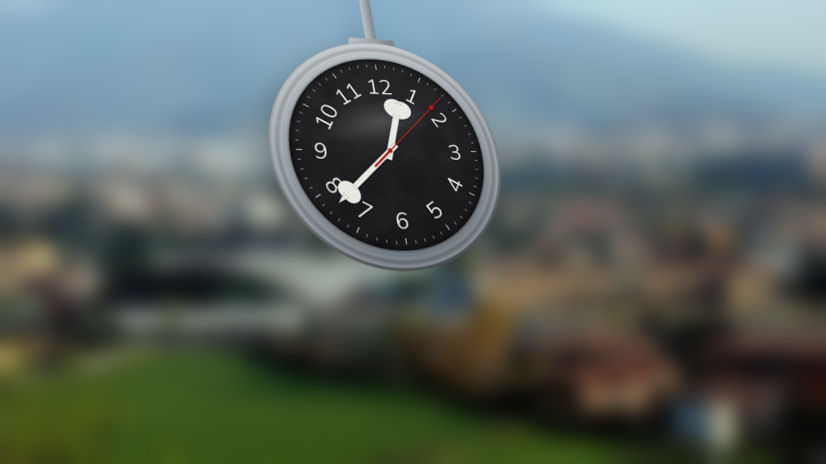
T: 12:38:08
